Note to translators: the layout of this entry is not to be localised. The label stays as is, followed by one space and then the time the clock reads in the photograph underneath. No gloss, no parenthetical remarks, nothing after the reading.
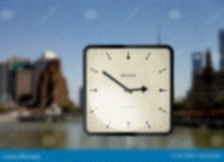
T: 2:51
